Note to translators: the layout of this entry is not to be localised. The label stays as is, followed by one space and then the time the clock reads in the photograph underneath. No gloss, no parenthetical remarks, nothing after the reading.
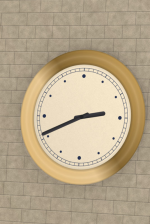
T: 2:41
